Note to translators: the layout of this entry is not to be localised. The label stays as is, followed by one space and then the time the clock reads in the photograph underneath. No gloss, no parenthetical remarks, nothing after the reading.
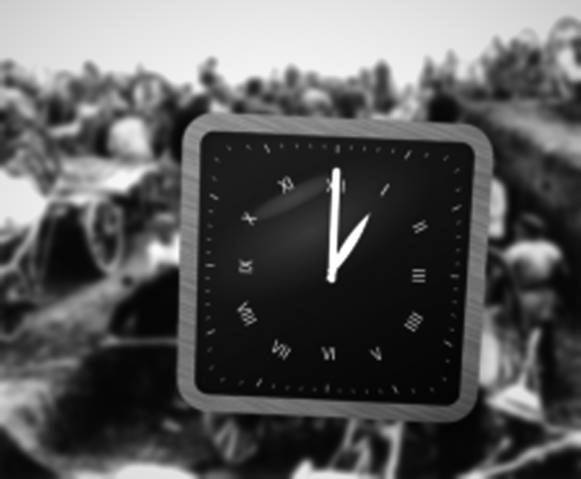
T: 1:00
